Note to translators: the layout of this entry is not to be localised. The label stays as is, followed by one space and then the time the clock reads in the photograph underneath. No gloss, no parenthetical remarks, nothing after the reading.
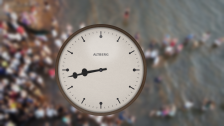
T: 8:43
